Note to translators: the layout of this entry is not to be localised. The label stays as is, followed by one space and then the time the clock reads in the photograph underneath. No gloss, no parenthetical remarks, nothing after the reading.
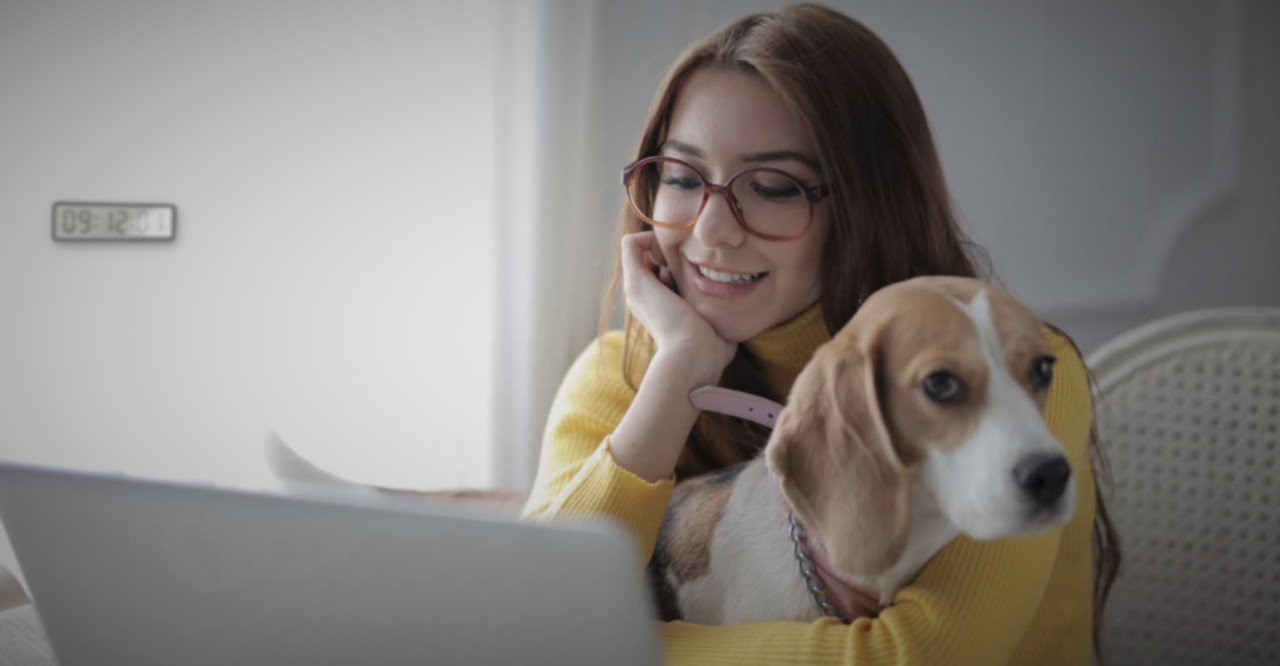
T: 9:12:01
